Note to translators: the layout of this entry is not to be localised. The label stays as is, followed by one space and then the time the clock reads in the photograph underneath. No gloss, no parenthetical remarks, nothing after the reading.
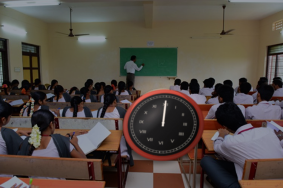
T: 12:00
